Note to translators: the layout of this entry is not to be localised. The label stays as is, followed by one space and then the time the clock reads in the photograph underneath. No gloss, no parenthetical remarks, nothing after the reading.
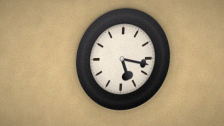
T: 5:17
